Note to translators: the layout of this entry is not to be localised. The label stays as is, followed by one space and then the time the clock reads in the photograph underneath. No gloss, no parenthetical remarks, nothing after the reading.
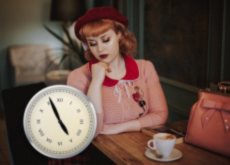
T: 4:56
